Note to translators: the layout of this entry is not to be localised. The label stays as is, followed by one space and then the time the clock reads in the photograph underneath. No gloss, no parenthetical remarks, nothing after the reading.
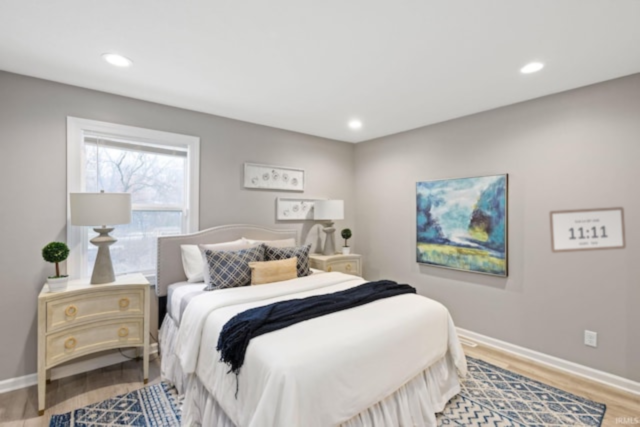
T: 11:11
